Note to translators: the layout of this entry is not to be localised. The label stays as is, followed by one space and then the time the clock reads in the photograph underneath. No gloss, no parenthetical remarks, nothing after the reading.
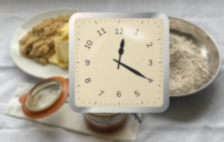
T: 12:20
